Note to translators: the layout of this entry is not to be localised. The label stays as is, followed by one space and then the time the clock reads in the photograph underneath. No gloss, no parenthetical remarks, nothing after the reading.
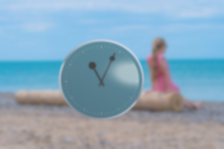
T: 11:04
